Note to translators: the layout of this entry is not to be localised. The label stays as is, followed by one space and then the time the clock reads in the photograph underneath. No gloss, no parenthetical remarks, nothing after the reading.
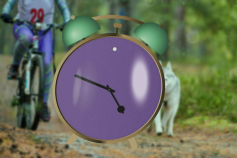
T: 4:48
